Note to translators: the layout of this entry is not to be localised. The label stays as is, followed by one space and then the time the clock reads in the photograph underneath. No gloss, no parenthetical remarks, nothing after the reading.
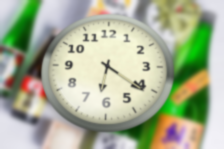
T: 6:21
